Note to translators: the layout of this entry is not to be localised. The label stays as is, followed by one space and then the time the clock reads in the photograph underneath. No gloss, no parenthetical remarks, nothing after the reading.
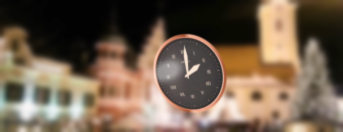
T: 2:01
